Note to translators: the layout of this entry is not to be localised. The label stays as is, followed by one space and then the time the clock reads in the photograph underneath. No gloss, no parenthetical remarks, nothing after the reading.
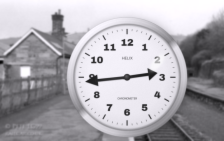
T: 2:44
